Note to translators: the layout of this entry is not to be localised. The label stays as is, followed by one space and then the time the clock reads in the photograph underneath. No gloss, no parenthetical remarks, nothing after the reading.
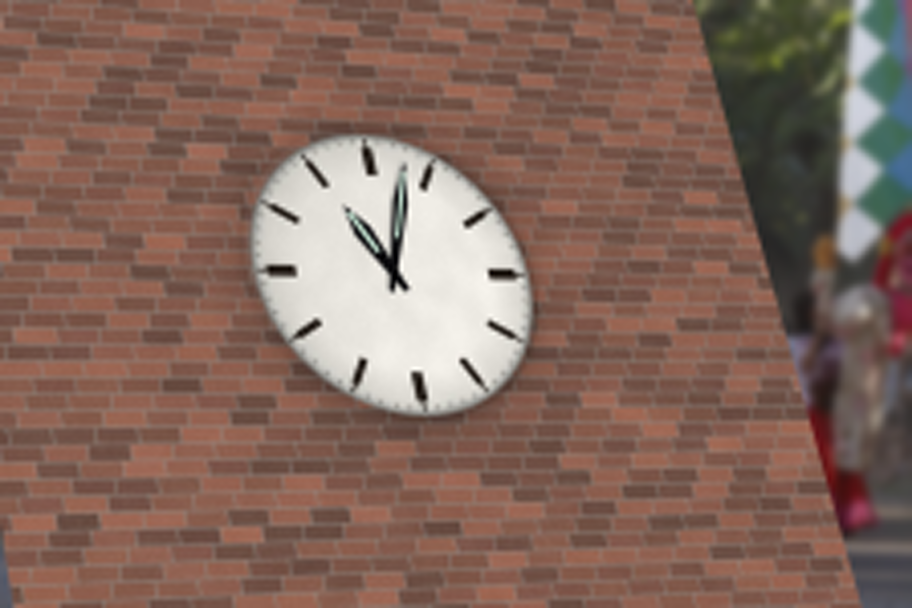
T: 11:03
